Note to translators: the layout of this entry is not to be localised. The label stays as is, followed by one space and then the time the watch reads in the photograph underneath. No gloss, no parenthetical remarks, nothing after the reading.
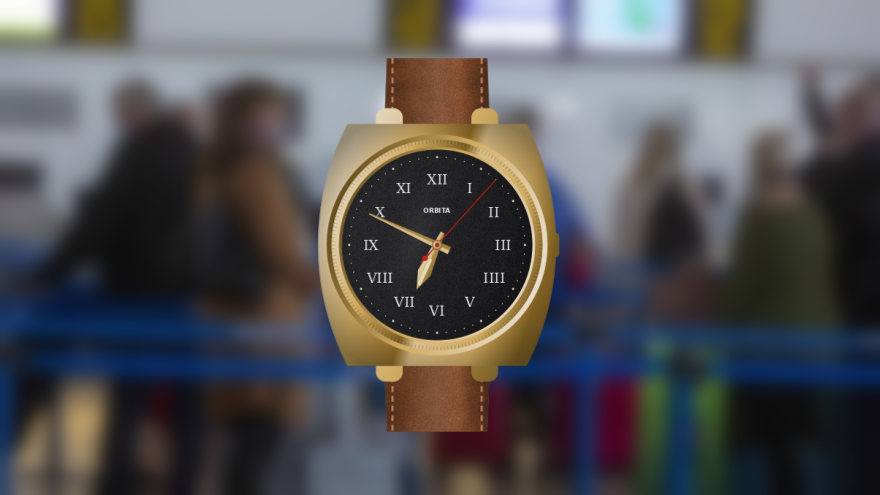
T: 6:49:07
